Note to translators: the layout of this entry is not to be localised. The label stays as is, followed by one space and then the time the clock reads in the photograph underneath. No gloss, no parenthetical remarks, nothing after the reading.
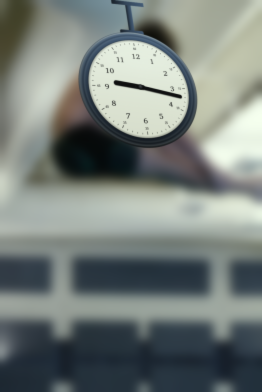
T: 9:17
